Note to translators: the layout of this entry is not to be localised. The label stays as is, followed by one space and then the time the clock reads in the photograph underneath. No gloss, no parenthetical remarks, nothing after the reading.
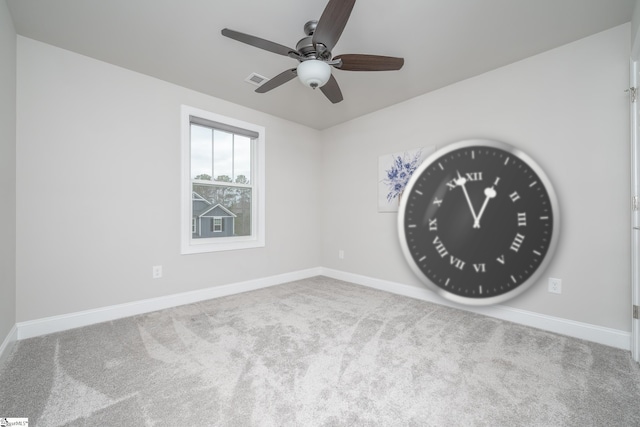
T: 12:57
